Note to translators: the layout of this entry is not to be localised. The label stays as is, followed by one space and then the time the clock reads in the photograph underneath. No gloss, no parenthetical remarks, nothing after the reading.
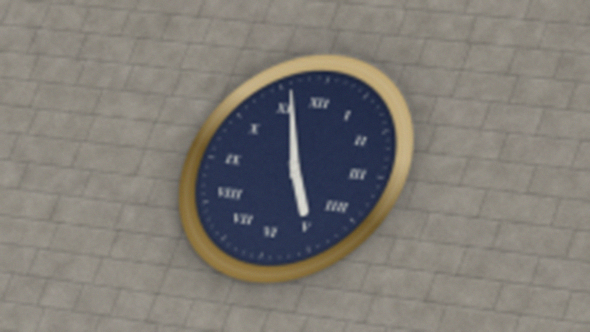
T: 4:56
